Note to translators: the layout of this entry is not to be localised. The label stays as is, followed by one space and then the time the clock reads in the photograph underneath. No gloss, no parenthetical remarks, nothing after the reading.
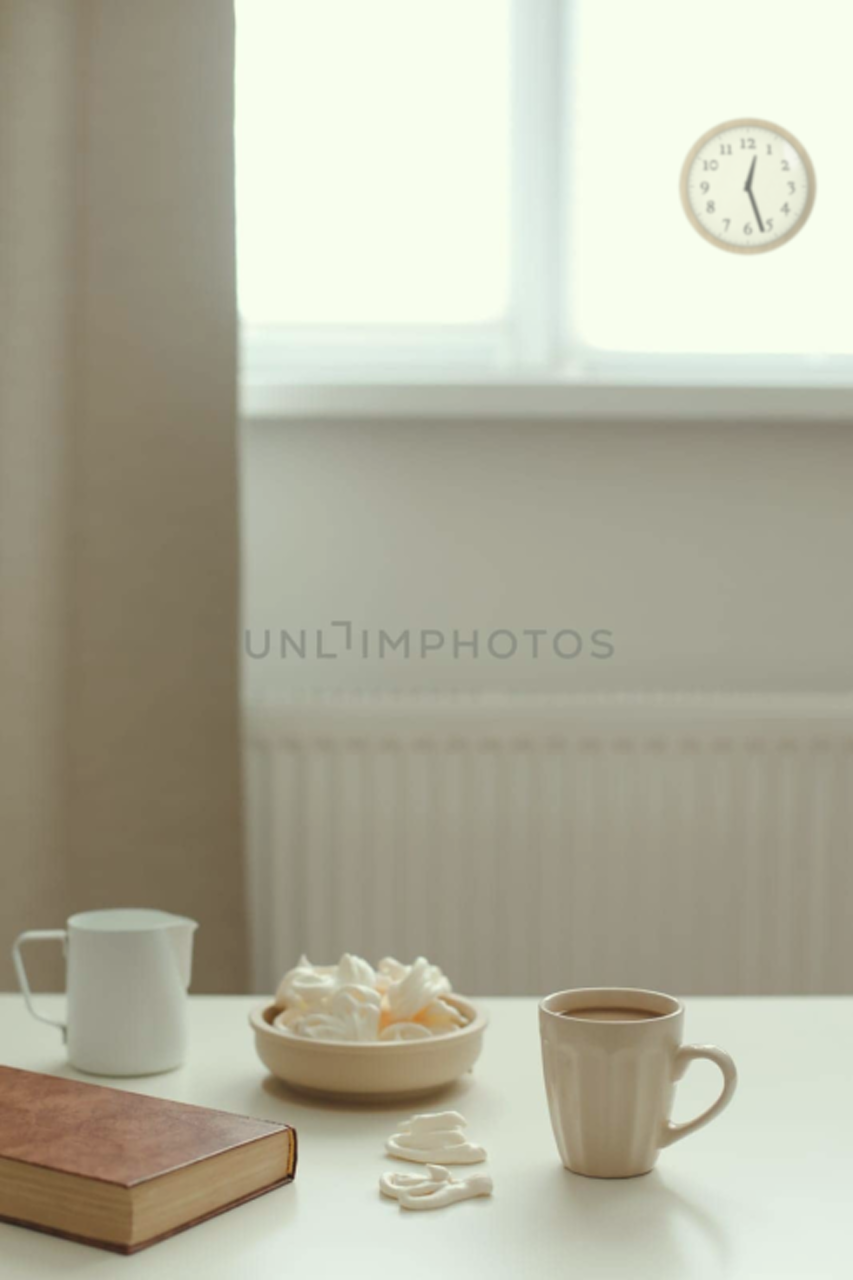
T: 12:27
